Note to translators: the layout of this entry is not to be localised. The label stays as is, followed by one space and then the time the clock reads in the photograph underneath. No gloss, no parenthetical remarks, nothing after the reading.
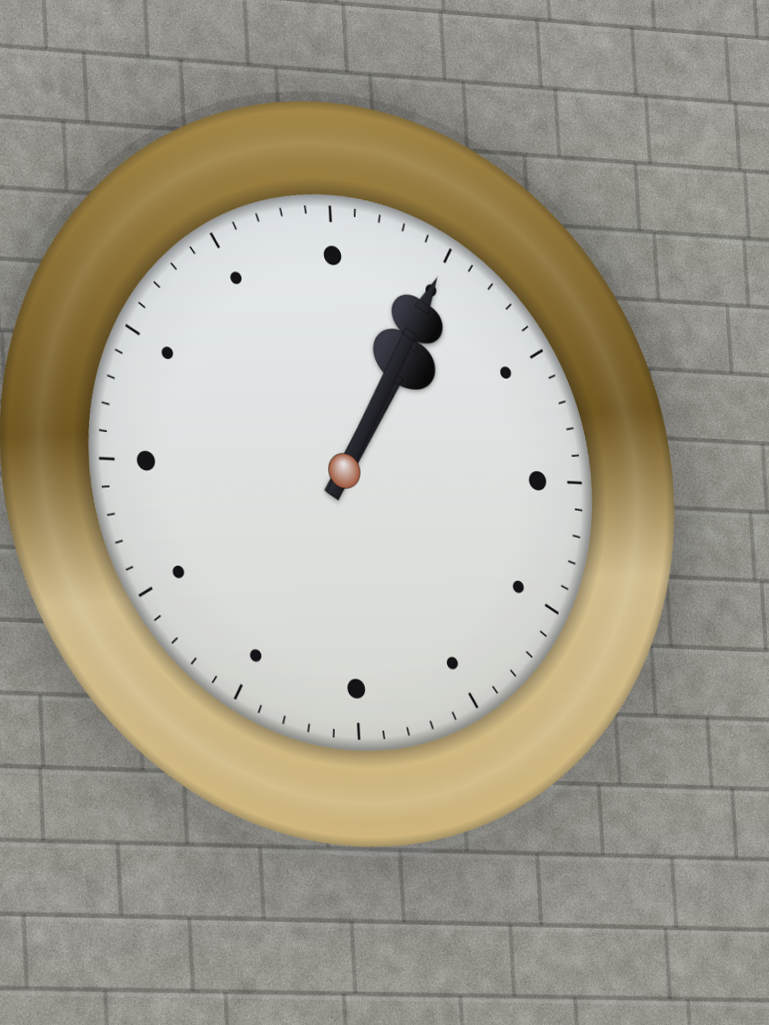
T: 1:05
